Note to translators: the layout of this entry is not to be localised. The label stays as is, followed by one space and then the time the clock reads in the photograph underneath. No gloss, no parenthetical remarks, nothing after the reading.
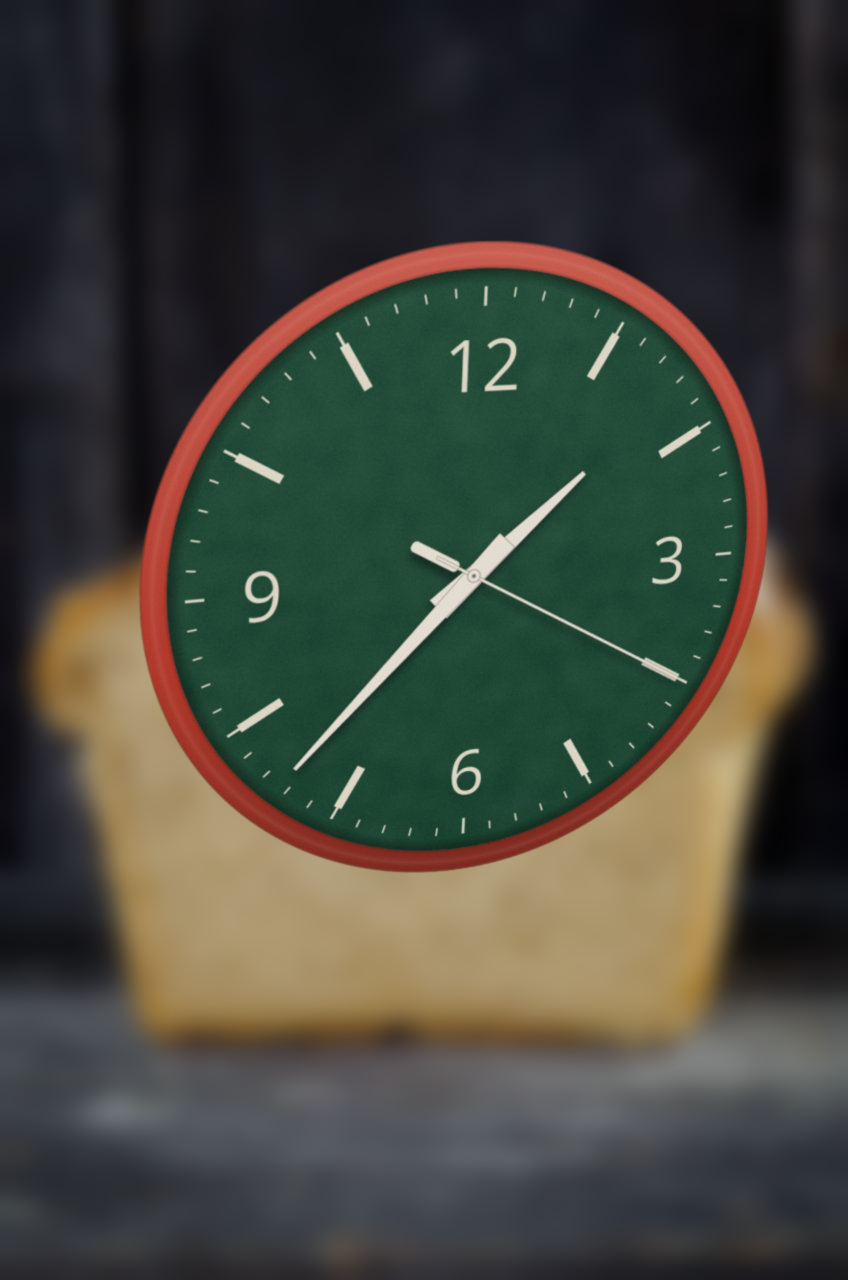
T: 1:37:20
